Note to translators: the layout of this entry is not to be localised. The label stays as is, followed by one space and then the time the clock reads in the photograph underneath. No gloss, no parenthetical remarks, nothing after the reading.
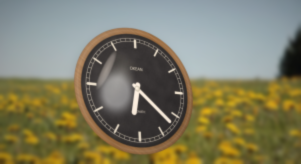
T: 6:22
